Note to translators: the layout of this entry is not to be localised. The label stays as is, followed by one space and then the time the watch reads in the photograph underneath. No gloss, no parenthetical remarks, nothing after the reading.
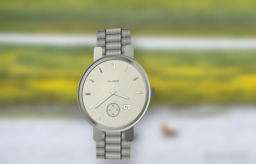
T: 3:39
